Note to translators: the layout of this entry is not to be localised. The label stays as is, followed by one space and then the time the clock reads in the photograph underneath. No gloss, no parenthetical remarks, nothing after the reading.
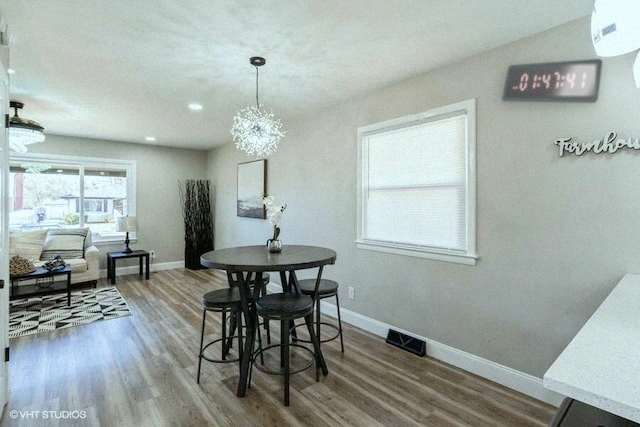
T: 1:47:41
